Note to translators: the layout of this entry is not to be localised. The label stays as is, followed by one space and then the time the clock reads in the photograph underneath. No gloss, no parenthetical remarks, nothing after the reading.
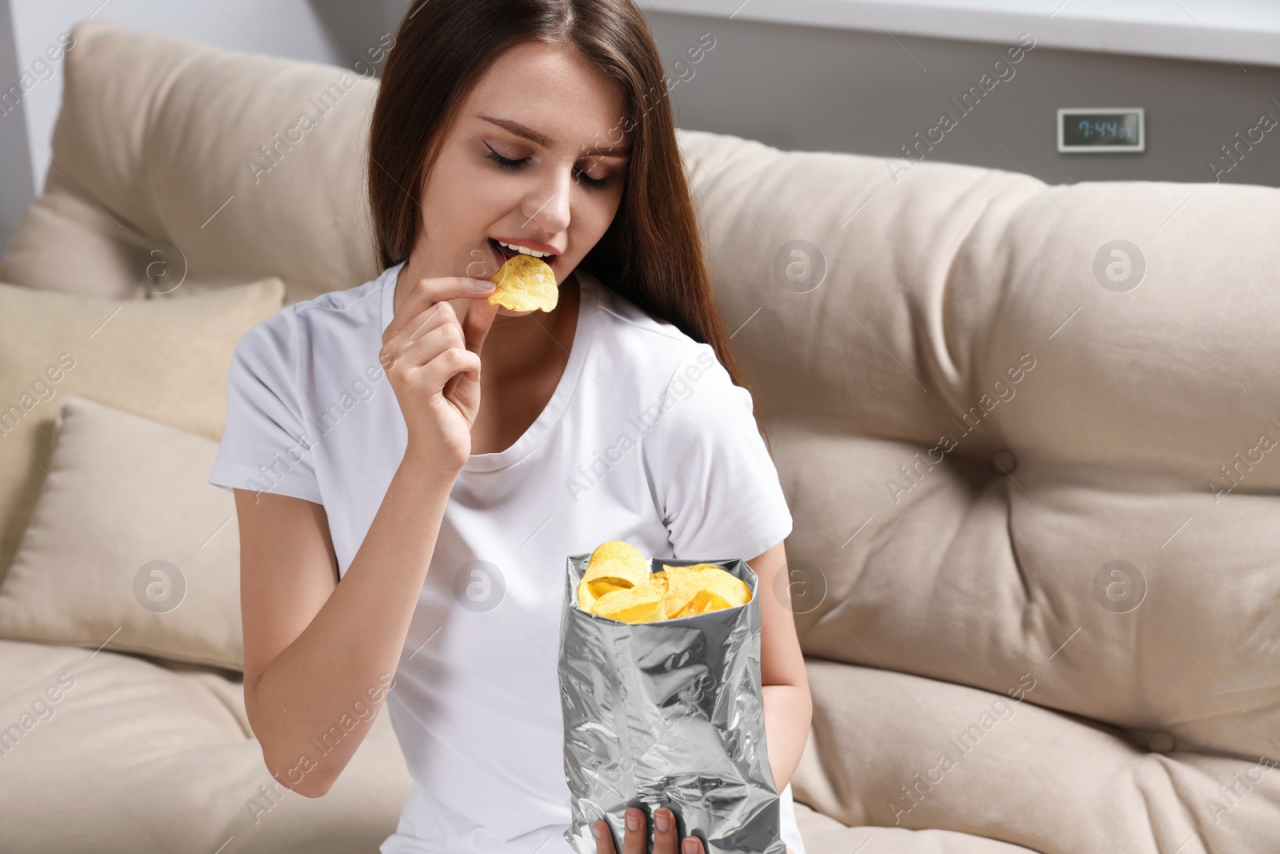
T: 7:44
